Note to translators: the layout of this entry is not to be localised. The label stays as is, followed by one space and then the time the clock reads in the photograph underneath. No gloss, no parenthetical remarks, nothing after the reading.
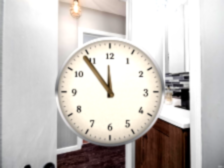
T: 11:54
